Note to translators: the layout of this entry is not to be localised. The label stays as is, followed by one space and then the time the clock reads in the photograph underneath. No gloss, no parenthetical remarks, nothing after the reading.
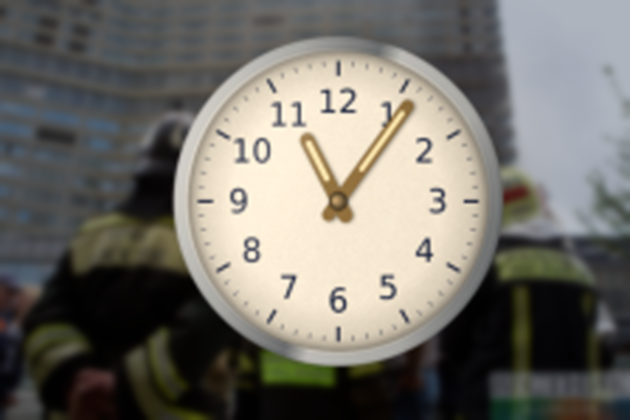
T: 11:06
